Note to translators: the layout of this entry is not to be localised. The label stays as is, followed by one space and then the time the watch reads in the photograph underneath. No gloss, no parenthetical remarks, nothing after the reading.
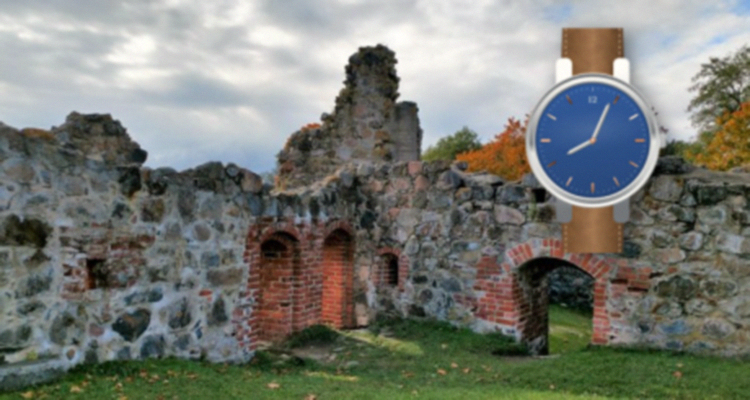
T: 8:04
